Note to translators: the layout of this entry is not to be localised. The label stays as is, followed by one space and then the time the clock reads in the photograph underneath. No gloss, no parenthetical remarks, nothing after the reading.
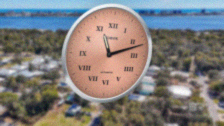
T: 11:12
